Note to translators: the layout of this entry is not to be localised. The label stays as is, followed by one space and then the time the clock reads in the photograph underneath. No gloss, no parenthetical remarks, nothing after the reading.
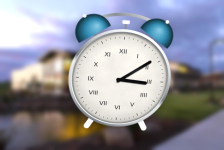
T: 3:09
